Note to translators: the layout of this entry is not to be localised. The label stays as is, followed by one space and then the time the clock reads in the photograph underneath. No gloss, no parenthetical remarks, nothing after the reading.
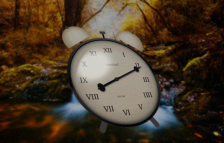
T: 8:11
